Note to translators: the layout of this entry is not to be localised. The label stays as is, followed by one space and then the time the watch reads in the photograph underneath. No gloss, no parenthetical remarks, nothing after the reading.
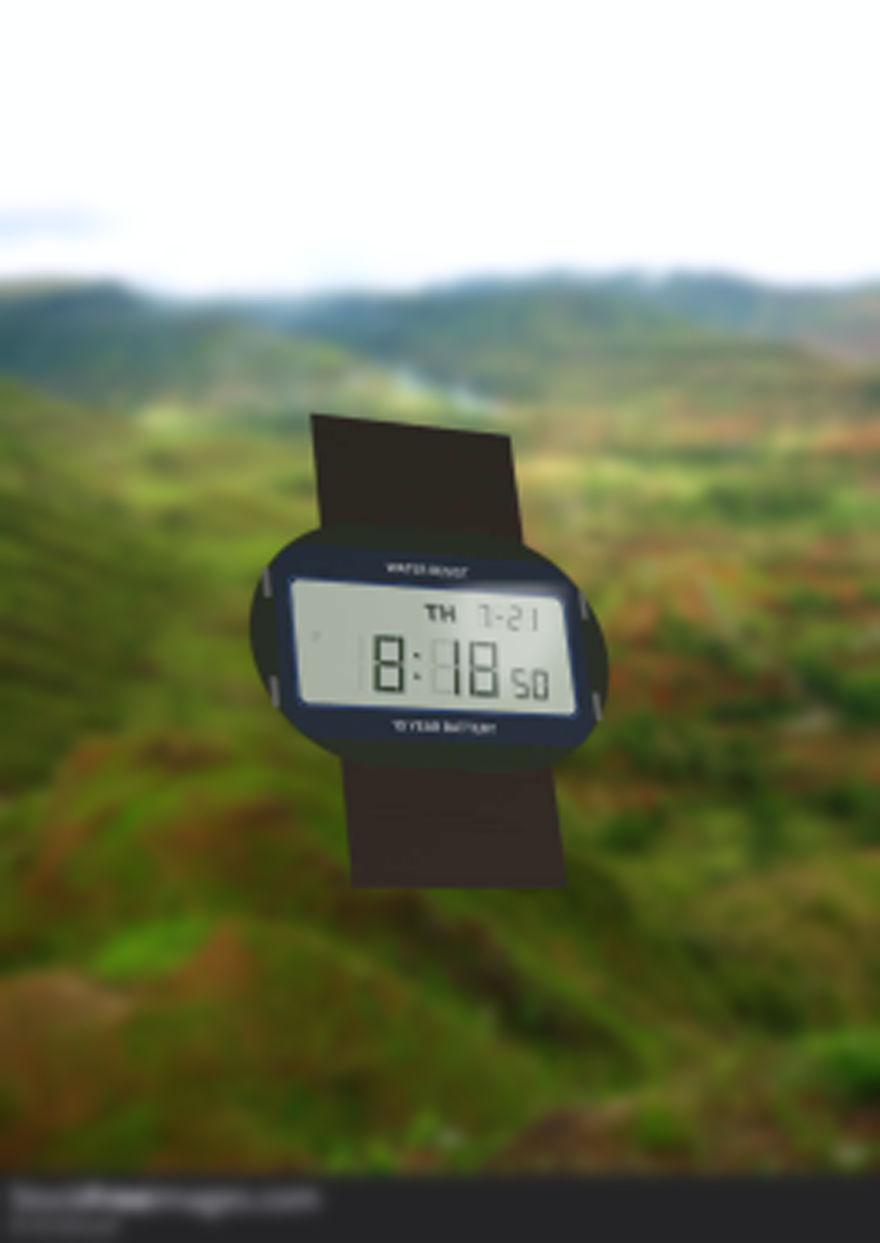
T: 8:18:50
